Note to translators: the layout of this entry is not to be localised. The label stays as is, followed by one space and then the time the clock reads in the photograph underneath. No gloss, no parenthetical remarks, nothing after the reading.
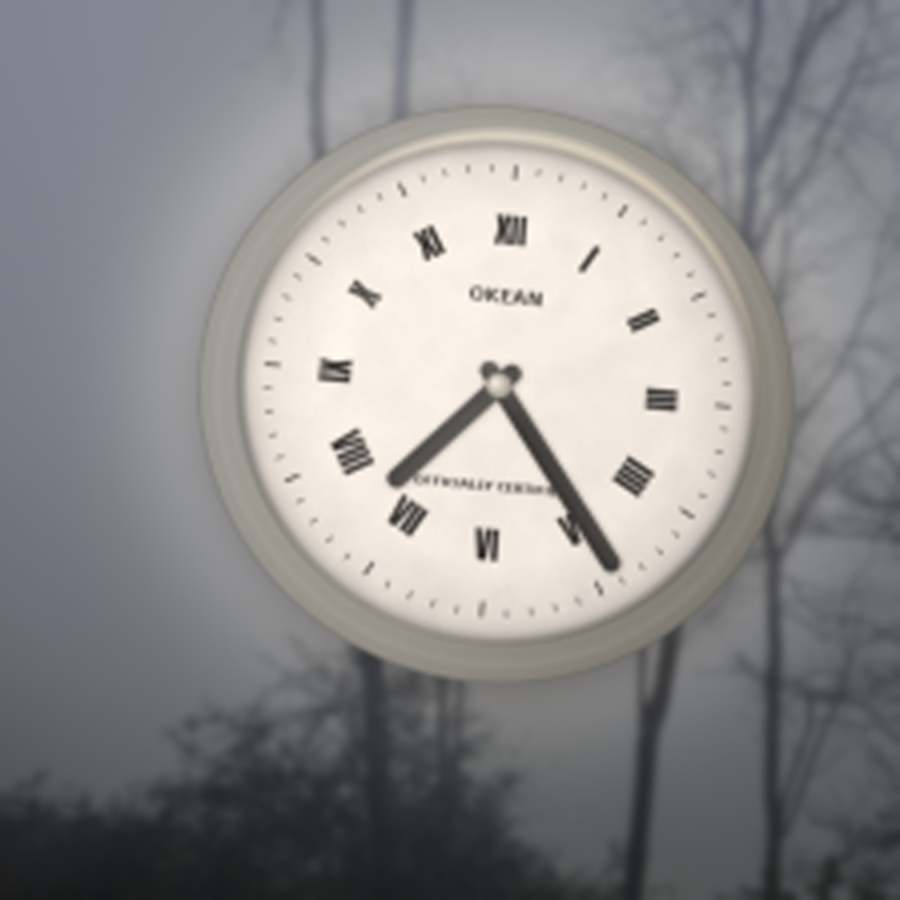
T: 7:24
